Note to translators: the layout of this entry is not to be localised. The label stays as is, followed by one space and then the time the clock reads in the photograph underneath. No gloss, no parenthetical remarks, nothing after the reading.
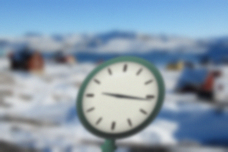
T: 9:16
